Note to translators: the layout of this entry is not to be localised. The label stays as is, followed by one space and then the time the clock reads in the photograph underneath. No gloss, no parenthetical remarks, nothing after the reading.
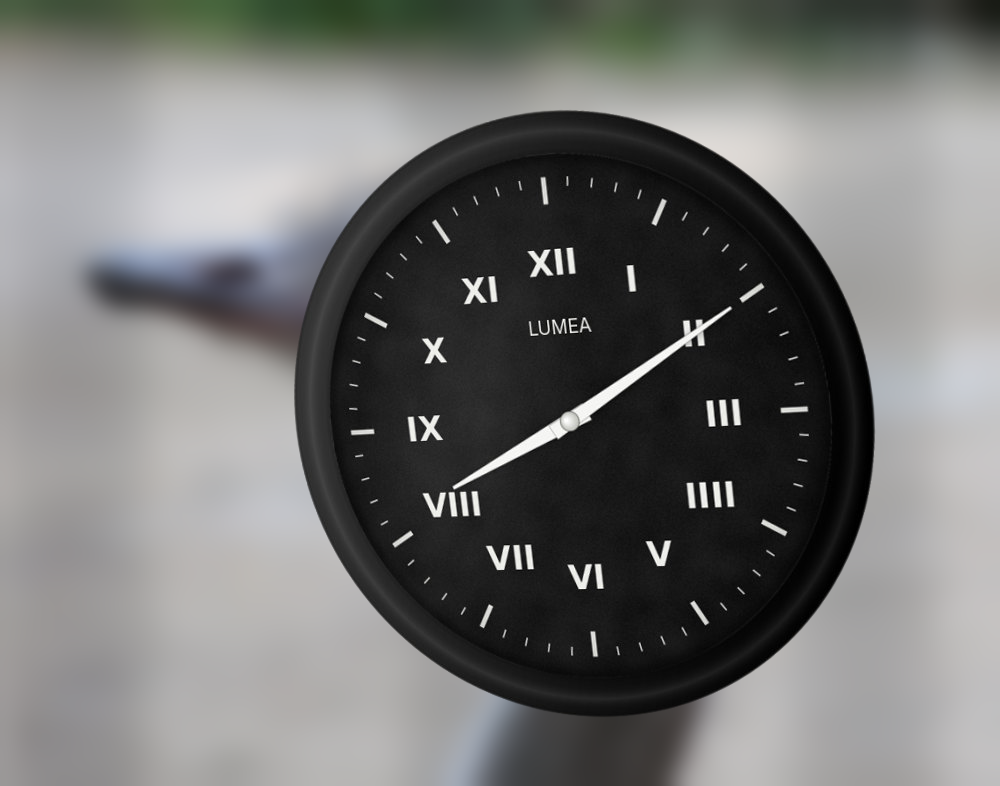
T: 8:10
